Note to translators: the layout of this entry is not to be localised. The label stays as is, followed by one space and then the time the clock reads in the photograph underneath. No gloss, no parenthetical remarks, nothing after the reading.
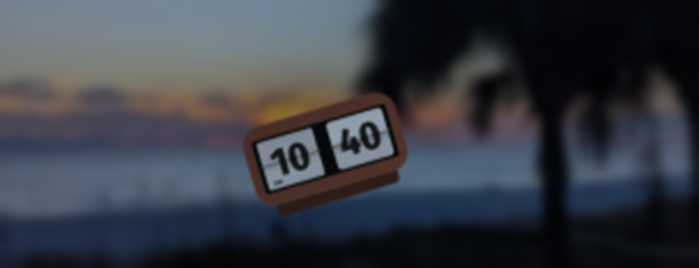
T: 10:40
